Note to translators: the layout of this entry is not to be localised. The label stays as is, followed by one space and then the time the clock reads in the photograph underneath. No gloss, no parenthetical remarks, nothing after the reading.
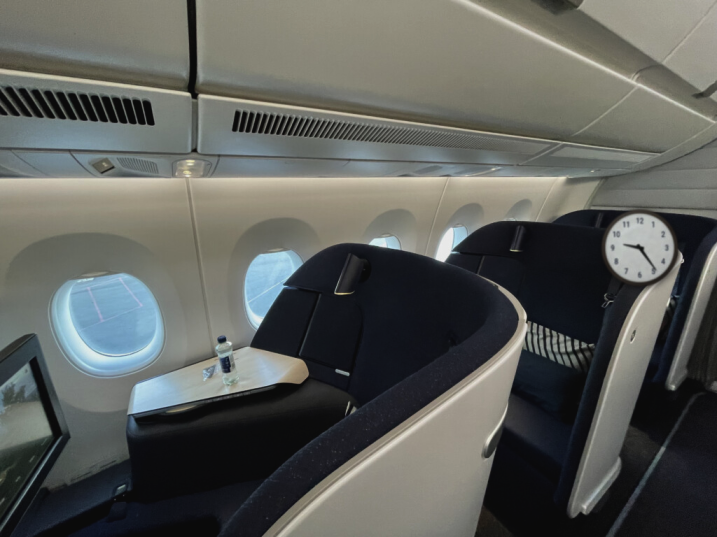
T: 9:24
